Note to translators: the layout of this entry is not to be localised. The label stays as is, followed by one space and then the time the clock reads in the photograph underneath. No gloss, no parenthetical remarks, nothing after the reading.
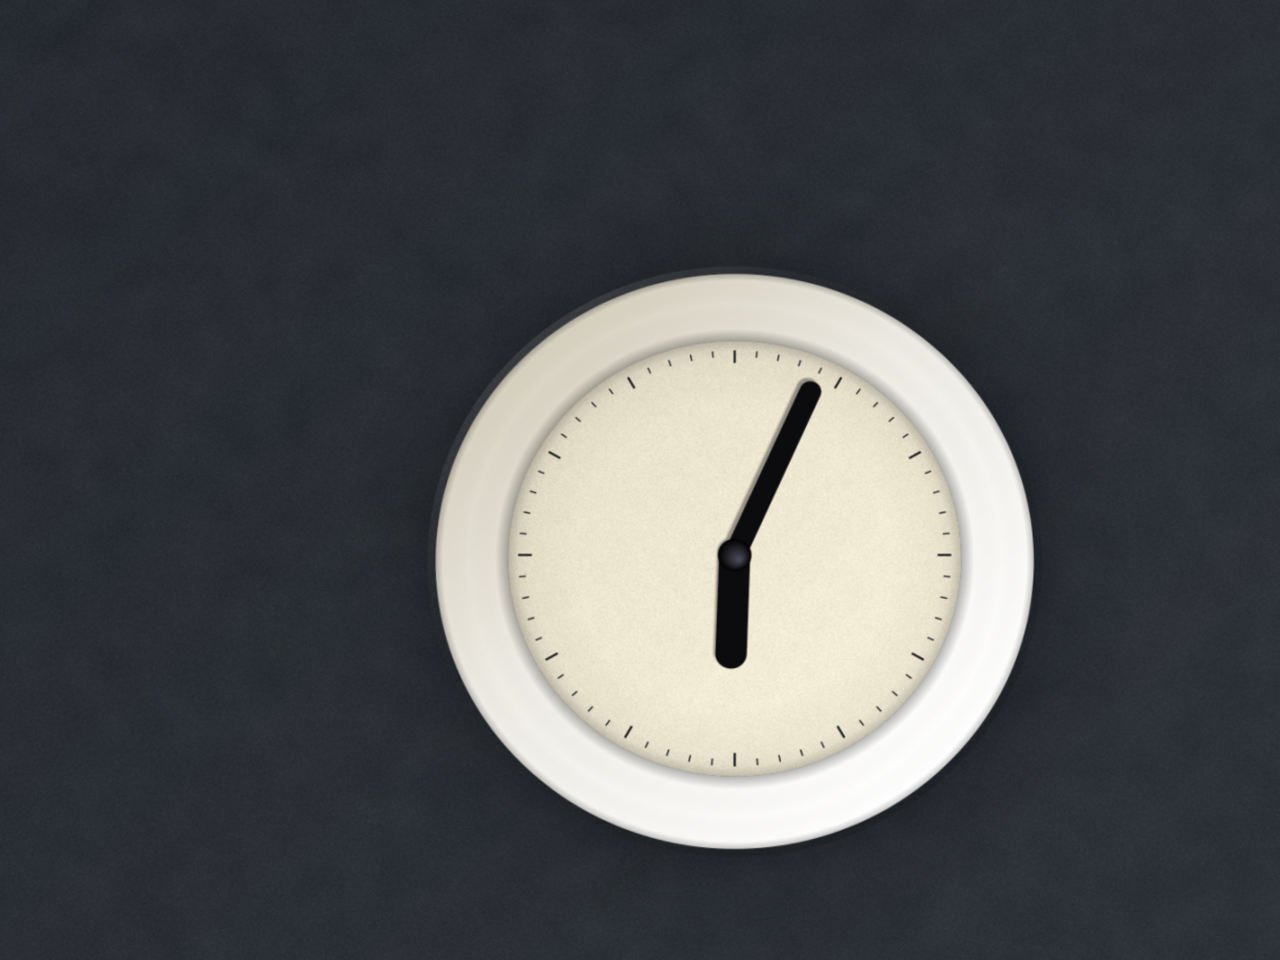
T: 6:04
